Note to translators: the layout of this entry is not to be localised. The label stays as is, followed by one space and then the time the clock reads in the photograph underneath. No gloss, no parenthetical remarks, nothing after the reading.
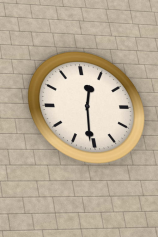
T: 12:31
